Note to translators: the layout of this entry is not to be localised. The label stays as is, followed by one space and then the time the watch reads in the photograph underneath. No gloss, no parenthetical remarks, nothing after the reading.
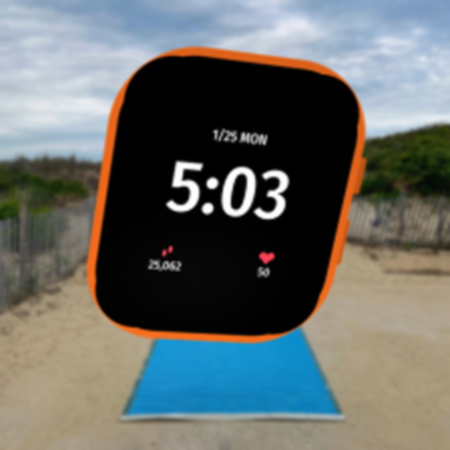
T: 5:03
